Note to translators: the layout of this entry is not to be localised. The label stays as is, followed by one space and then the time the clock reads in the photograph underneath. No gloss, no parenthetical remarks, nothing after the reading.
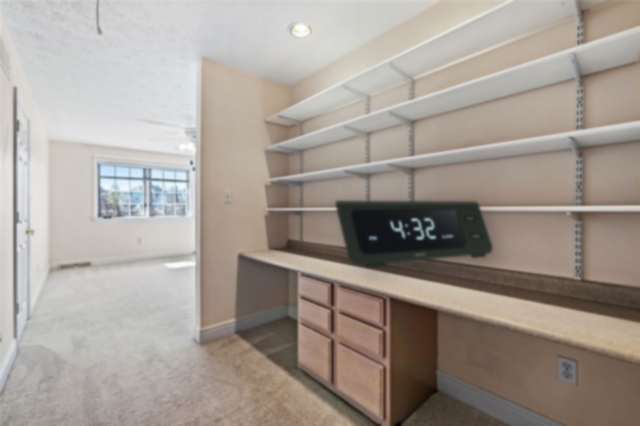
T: 4:32
